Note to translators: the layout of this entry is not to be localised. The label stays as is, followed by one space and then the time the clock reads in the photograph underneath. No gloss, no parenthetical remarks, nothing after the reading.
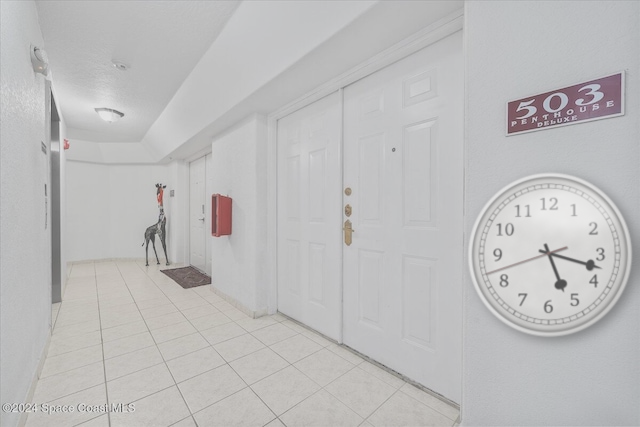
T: 5:17:42
